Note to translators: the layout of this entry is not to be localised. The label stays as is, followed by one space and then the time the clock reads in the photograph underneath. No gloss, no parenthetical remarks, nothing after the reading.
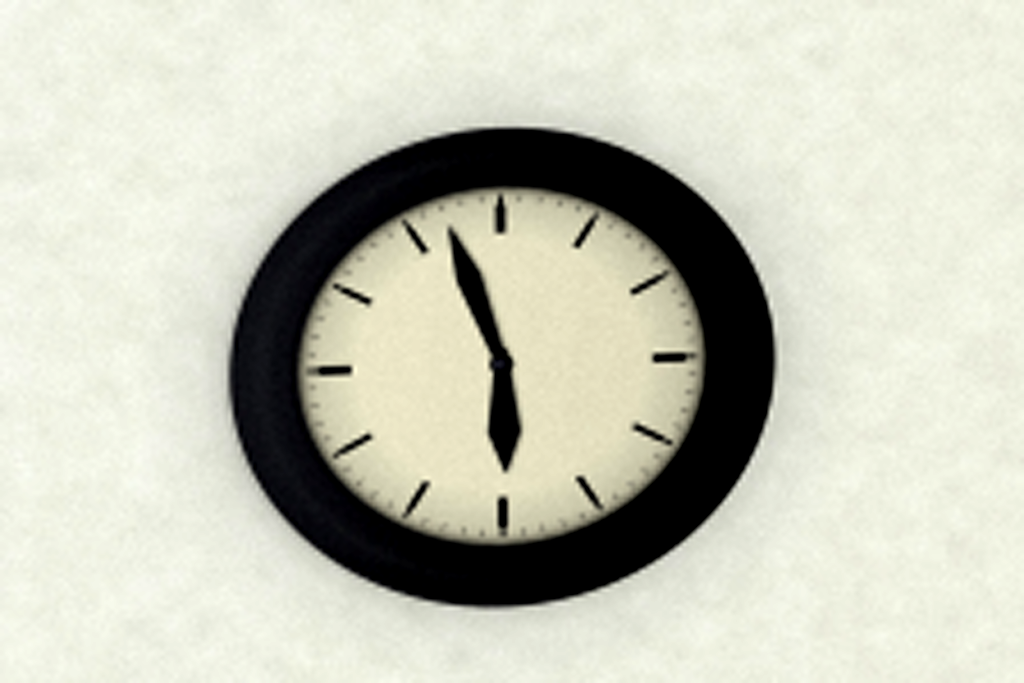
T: 5:57
